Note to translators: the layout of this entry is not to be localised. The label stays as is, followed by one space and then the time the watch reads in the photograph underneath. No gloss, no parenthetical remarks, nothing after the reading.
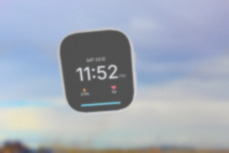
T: 11:52
